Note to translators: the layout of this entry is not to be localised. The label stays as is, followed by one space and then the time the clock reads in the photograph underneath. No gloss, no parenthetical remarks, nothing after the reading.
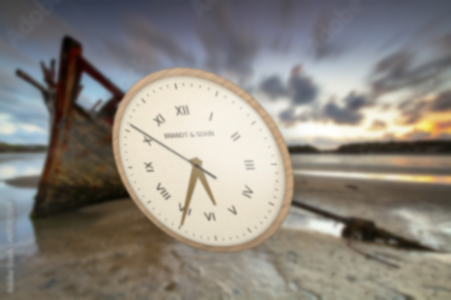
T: 5:34:51
